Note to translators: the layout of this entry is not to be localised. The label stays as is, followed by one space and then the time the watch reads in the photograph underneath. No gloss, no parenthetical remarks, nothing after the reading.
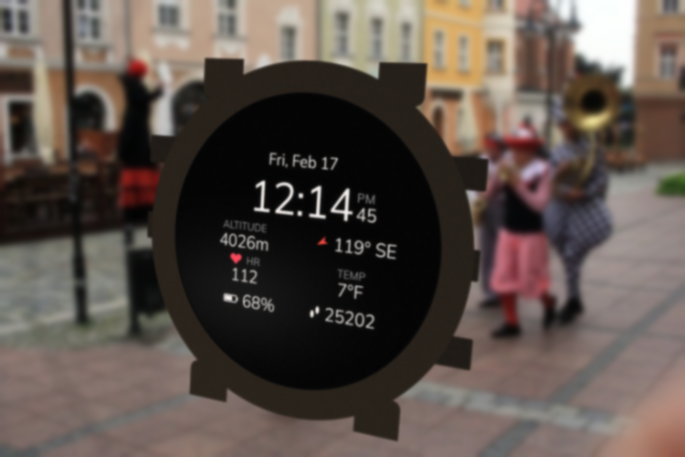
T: 12:14:45
